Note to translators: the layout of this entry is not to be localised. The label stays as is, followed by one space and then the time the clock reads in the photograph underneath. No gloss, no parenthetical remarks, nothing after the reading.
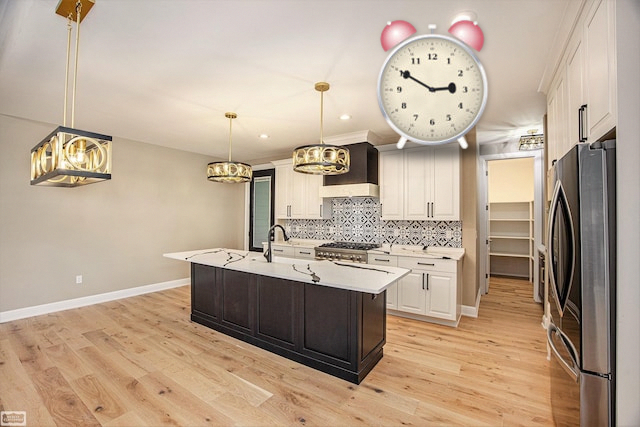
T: 2:50
